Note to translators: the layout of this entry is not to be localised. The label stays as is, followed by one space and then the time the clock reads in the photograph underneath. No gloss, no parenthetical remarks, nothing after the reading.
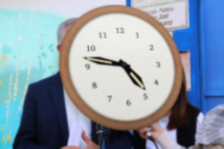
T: 4:47
